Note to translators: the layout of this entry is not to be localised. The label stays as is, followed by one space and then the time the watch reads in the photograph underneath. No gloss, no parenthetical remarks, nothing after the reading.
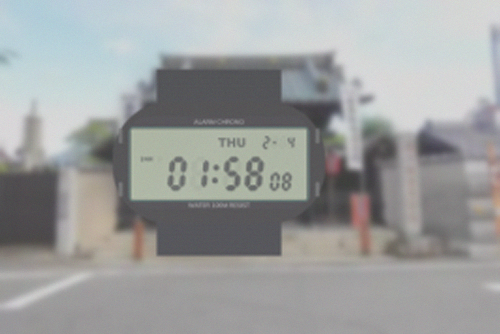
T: 1:58:08
